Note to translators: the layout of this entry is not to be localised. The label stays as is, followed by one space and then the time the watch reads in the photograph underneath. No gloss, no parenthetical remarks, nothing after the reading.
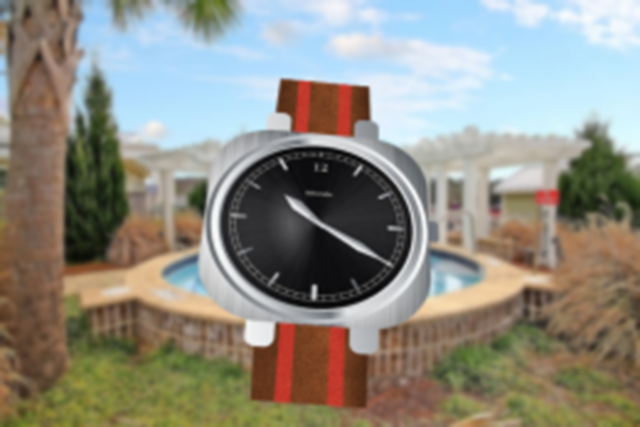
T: 10:20
